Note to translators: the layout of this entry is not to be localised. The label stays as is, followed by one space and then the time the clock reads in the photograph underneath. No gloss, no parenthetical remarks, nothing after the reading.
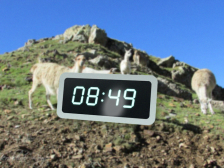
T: 8:49
